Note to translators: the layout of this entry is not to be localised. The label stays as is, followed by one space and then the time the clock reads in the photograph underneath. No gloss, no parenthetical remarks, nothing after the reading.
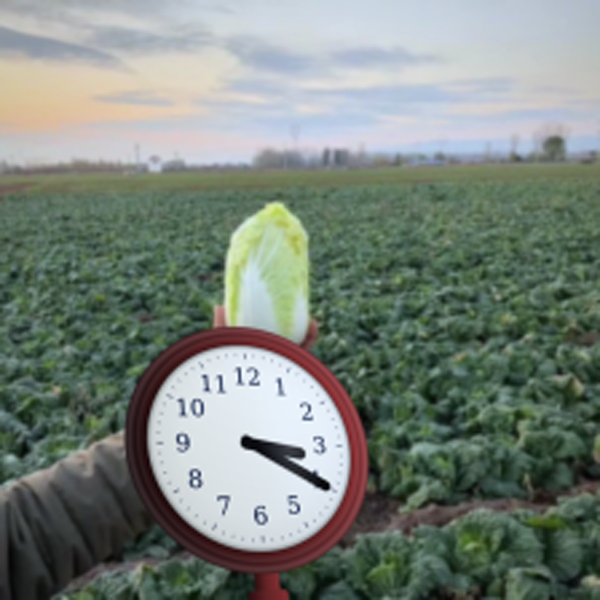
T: 3:20
